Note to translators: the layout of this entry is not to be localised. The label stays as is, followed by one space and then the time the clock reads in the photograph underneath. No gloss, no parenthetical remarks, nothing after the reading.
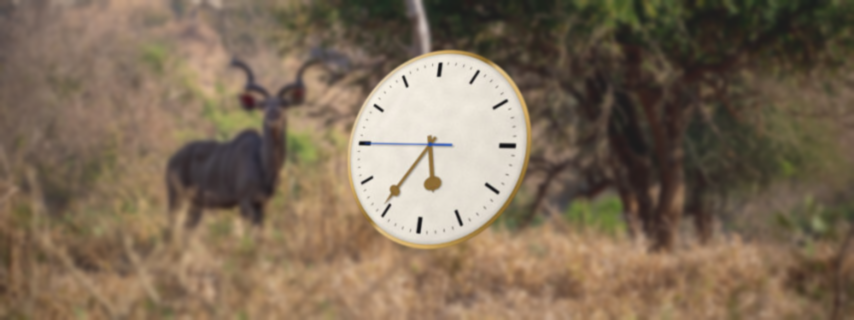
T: 5:35:45
